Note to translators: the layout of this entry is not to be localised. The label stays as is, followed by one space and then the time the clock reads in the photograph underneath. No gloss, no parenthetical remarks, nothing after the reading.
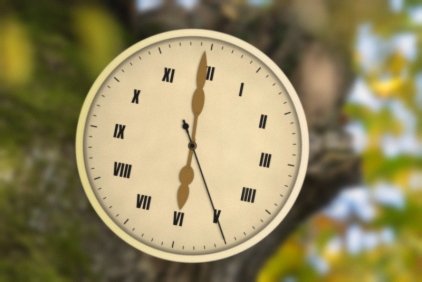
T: 5:59:25
